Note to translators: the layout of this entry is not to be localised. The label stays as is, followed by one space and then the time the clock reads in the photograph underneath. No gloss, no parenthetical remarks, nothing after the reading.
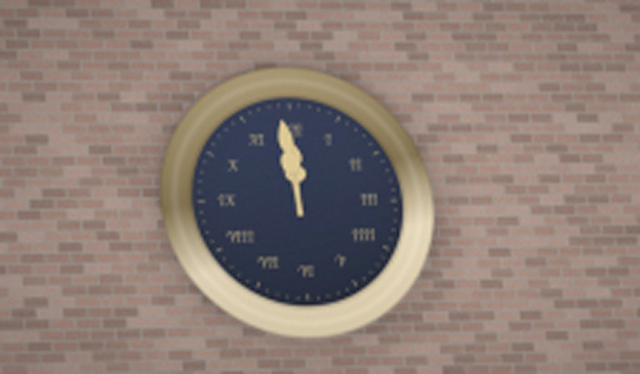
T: 11:59
